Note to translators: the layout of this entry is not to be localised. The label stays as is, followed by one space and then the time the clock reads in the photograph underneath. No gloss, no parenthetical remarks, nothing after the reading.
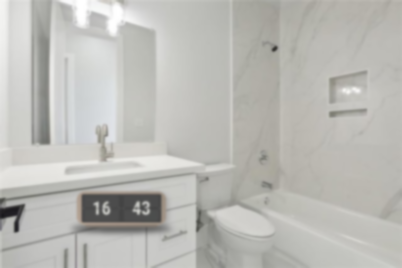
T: 16:43
